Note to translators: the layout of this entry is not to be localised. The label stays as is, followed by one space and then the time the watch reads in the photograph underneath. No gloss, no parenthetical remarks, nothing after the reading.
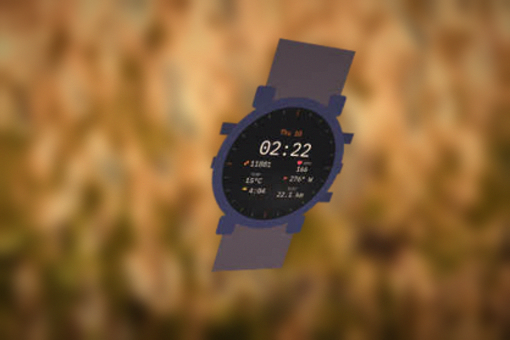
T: 2:22
